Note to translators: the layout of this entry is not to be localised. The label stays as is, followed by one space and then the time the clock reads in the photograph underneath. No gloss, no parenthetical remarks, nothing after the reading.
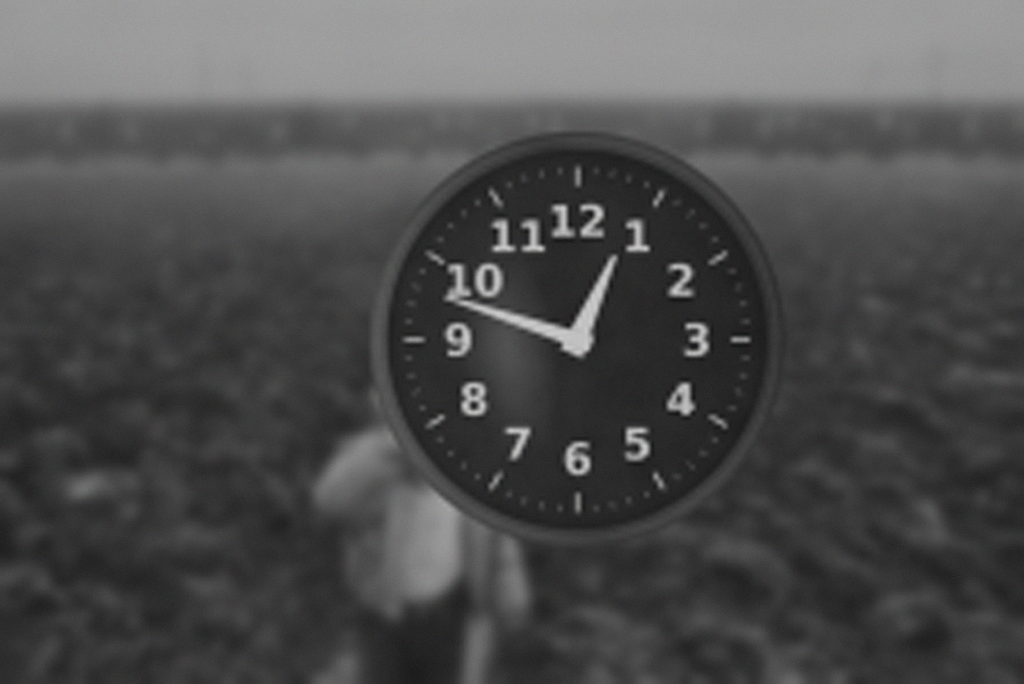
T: 12:48
